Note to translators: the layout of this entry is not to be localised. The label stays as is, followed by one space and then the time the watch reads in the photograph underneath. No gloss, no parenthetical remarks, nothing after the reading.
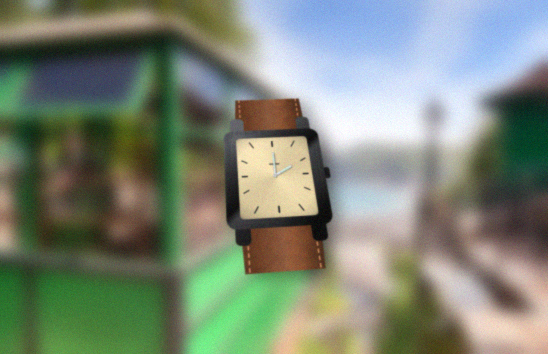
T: 2:00
